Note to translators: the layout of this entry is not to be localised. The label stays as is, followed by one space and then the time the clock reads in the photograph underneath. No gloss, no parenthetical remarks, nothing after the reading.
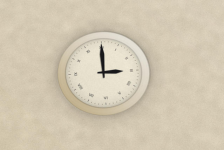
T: 3:00
